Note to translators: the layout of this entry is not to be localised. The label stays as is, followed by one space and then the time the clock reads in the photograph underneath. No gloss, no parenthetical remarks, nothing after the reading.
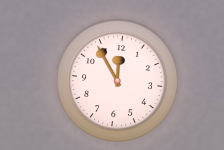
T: 11:54
